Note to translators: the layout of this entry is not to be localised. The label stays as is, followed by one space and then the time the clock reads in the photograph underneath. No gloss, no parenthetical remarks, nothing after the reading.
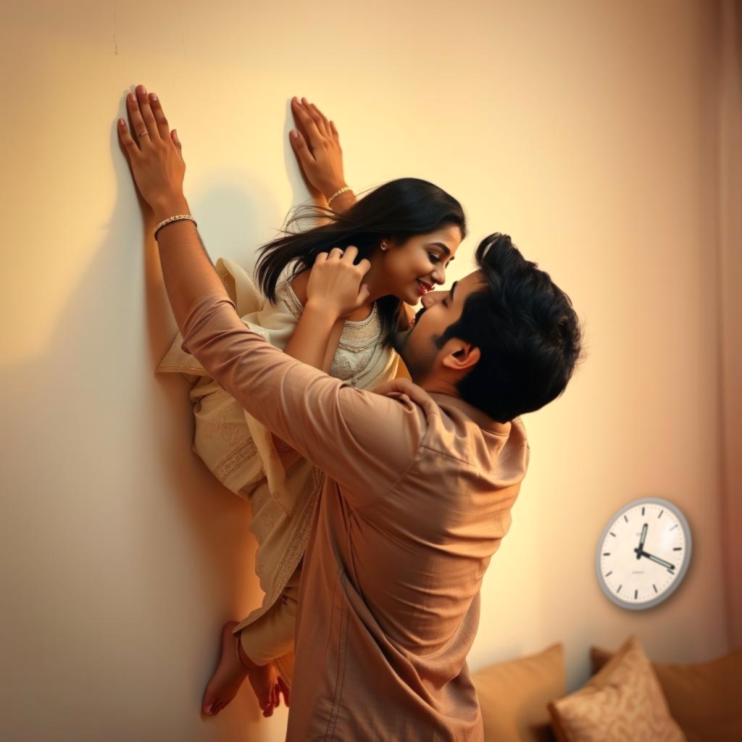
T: 12:19
